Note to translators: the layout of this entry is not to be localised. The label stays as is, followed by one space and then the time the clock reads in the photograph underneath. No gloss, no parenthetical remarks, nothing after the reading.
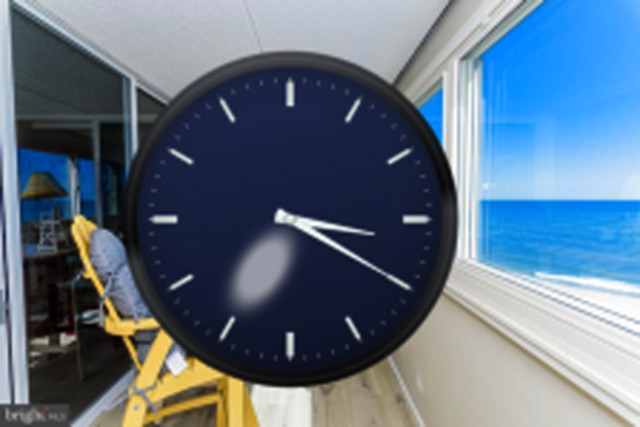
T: 3:20
